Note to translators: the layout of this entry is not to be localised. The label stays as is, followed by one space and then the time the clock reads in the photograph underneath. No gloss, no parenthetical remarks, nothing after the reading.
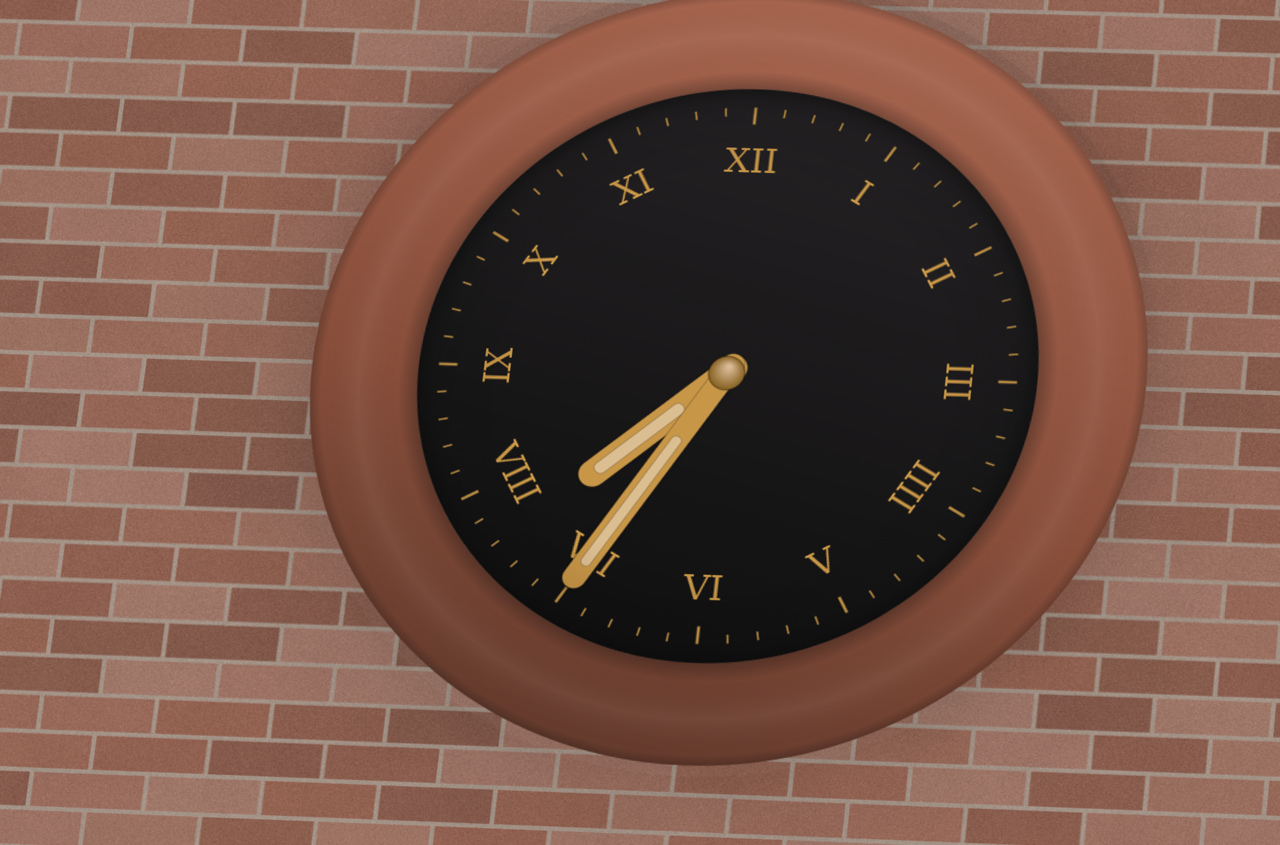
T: 7:35
